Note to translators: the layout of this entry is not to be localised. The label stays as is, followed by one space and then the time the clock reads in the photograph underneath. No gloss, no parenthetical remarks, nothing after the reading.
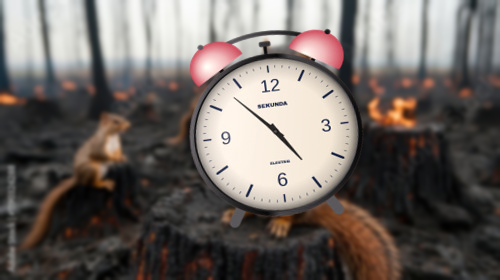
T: 4:53
